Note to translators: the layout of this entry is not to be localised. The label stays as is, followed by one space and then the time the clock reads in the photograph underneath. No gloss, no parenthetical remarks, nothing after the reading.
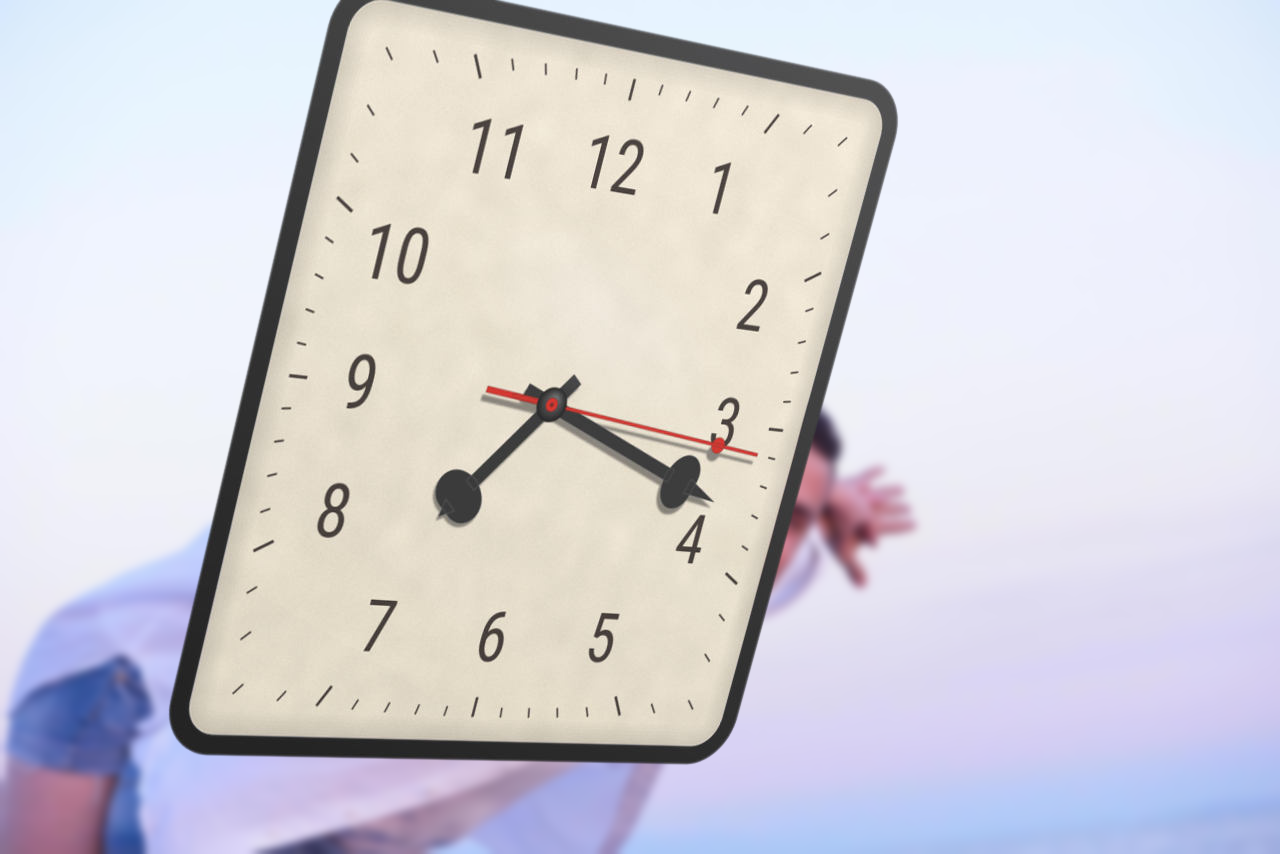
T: 7:18:16
